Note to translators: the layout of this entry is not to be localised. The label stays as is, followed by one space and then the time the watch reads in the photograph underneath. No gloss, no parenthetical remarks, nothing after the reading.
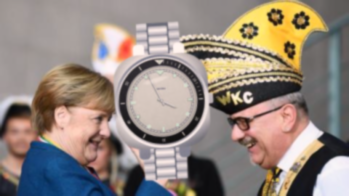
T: 3:56
